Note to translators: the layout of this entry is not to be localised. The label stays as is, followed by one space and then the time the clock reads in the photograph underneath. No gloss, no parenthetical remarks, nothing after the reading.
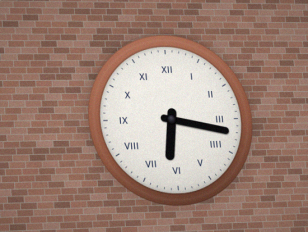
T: 6:17
